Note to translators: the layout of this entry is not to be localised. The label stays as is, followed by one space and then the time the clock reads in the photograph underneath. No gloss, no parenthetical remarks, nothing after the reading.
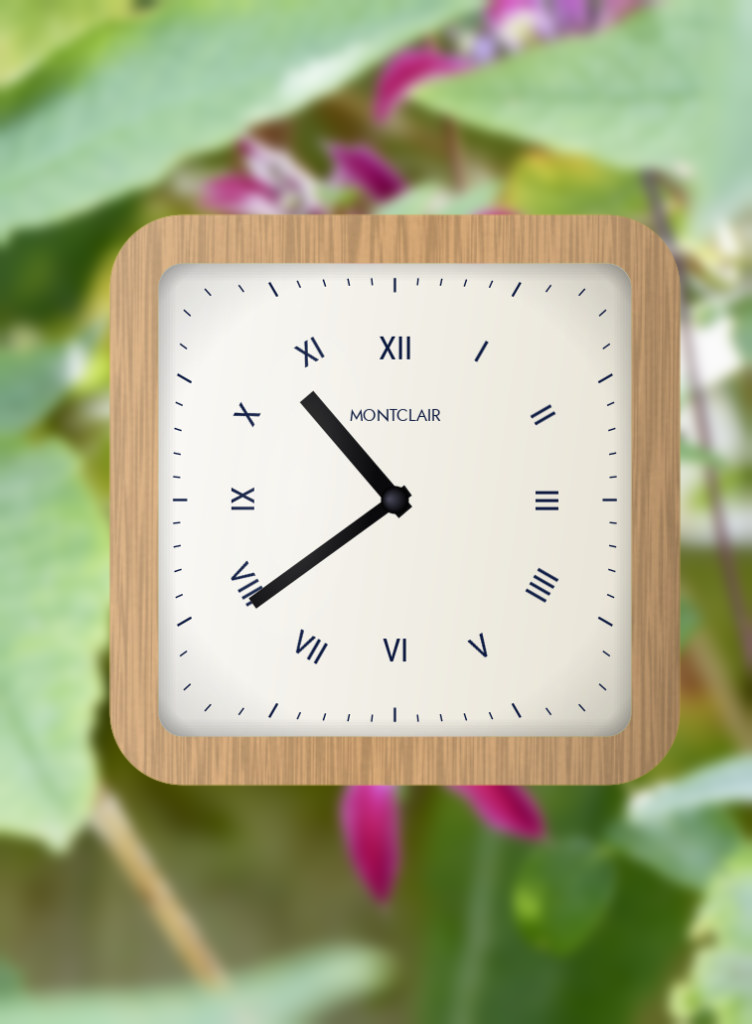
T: 10:39
